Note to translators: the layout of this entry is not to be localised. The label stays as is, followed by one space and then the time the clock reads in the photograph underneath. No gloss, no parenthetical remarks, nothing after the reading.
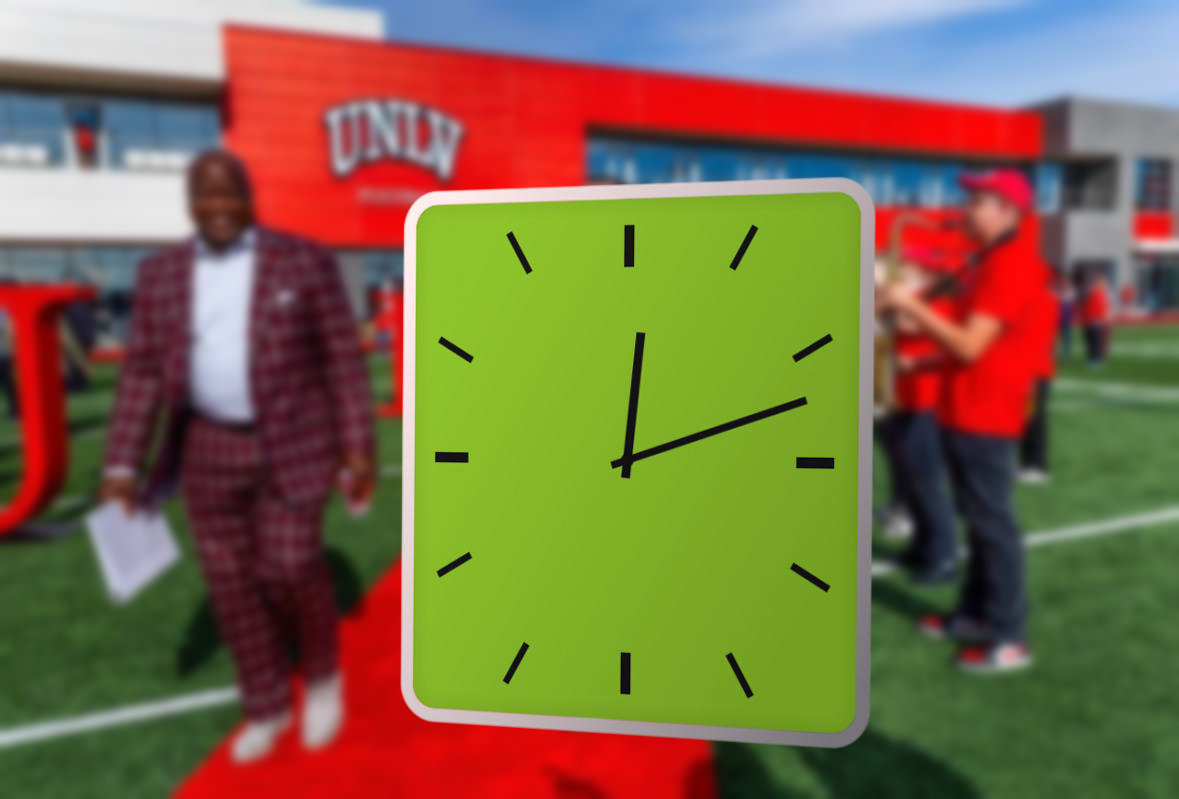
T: 12:12
